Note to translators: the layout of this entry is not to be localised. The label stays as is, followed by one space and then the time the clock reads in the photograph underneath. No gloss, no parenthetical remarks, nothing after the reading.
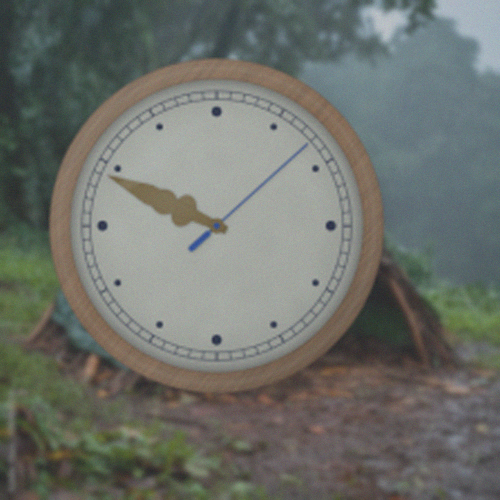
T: 9:49:08
